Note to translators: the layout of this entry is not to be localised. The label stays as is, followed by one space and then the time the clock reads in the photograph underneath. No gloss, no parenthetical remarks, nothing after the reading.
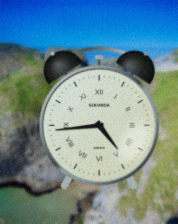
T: 4:44
